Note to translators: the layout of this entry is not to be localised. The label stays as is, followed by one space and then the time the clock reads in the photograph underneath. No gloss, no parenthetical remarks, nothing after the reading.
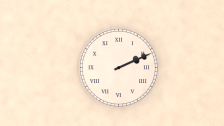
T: 2:11
